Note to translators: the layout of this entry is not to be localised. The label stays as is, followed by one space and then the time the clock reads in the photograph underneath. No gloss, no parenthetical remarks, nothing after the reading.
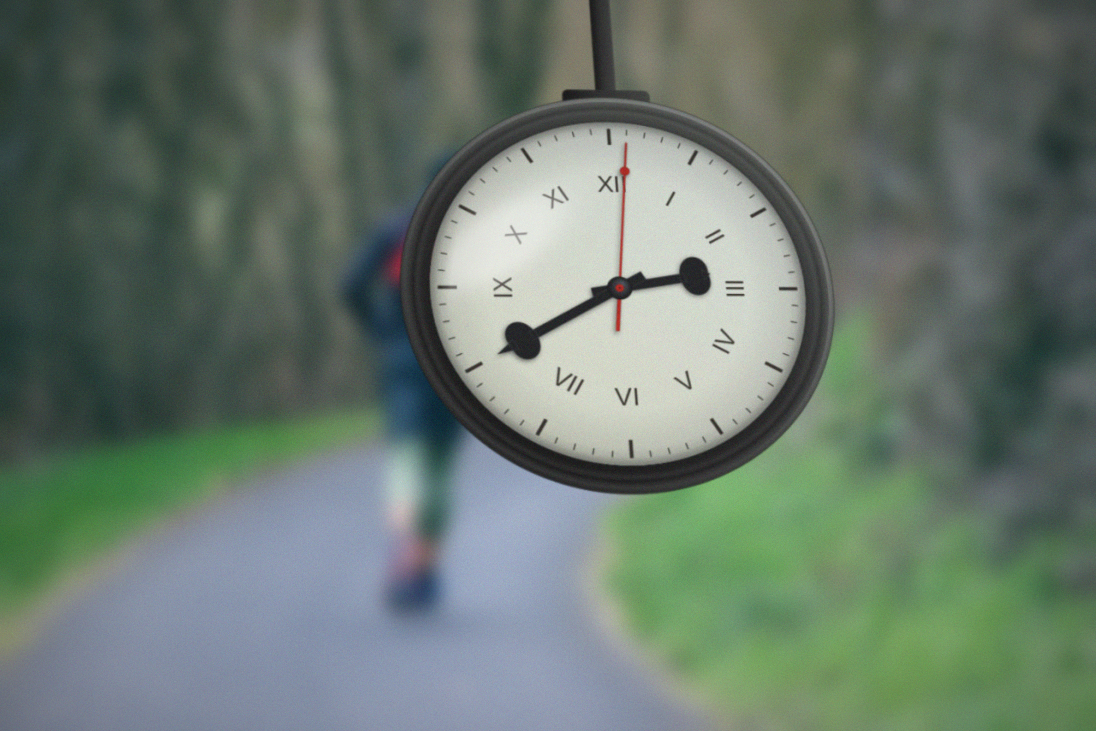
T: 2:40:01
